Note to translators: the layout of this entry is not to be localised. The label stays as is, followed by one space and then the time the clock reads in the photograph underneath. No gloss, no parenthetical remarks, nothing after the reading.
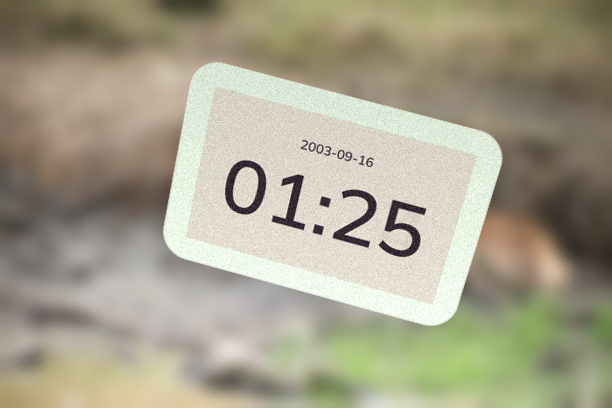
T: 1:25
